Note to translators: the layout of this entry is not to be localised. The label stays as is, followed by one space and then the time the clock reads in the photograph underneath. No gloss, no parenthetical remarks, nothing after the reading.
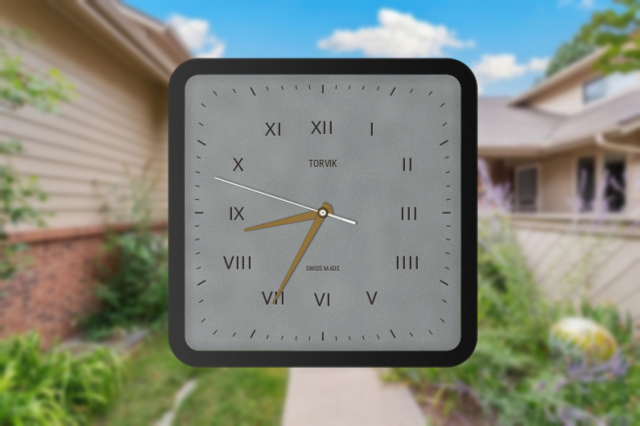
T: 8:34:48
